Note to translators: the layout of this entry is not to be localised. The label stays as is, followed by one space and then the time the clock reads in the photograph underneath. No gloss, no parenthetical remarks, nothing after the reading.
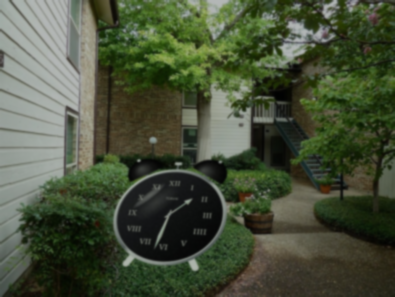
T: 1:32
